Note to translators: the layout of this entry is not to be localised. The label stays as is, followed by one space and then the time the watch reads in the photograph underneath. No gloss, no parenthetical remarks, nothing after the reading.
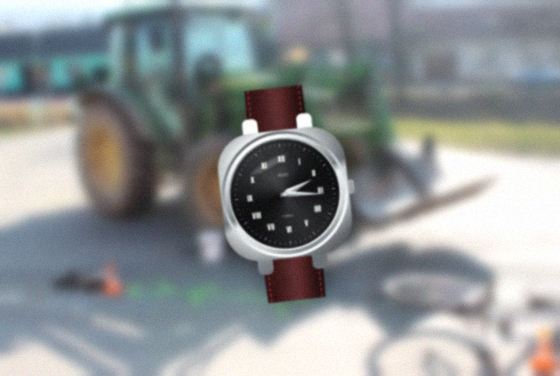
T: 2:16
